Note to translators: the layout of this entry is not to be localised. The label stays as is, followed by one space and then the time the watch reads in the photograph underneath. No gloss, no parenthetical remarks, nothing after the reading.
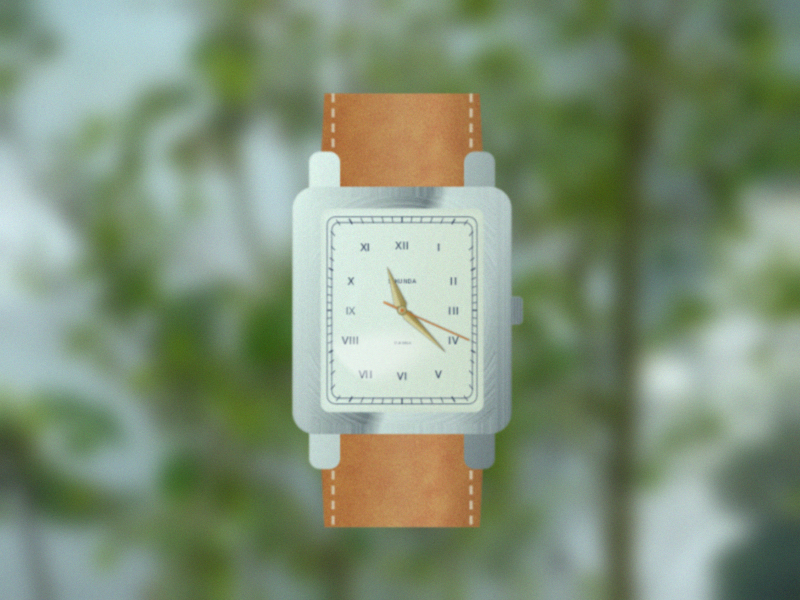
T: 11:22:19
